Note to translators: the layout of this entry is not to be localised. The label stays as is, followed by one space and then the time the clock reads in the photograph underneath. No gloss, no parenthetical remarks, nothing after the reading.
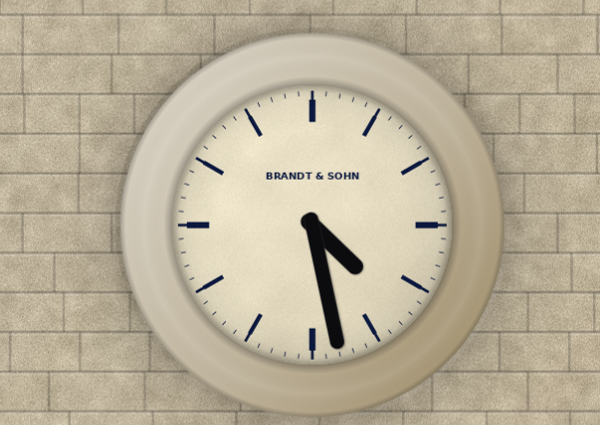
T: 4:28
